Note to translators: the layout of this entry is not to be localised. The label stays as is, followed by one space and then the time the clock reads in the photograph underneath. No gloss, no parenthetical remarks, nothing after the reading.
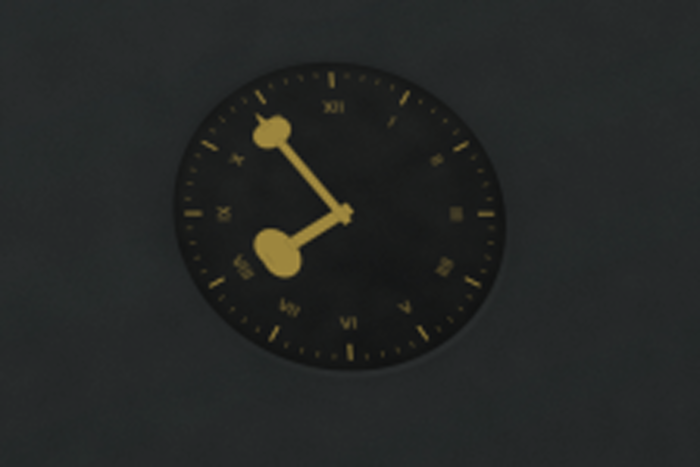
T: 7:54
